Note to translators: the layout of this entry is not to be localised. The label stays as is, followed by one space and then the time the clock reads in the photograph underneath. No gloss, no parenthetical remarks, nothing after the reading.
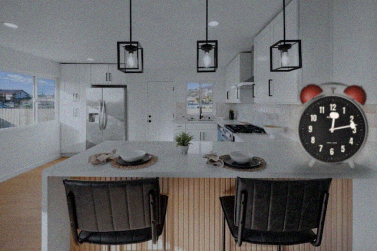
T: 12:13
